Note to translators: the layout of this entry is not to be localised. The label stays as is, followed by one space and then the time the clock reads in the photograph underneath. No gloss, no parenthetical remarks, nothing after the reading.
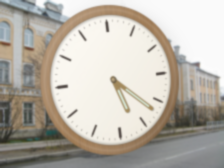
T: 5:22
